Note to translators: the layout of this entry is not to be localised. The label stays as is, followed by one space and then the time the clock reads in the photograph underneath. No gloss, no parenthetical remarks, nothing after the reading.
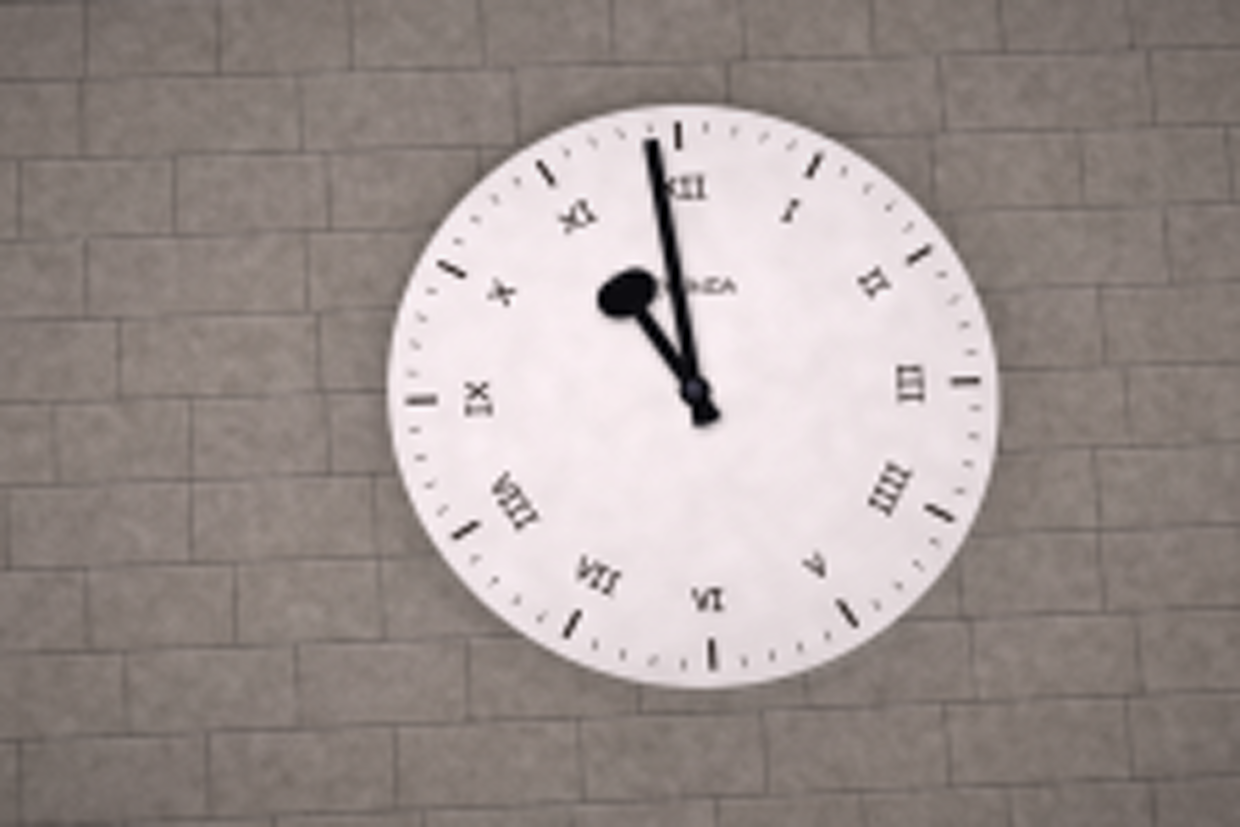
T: 10:59
